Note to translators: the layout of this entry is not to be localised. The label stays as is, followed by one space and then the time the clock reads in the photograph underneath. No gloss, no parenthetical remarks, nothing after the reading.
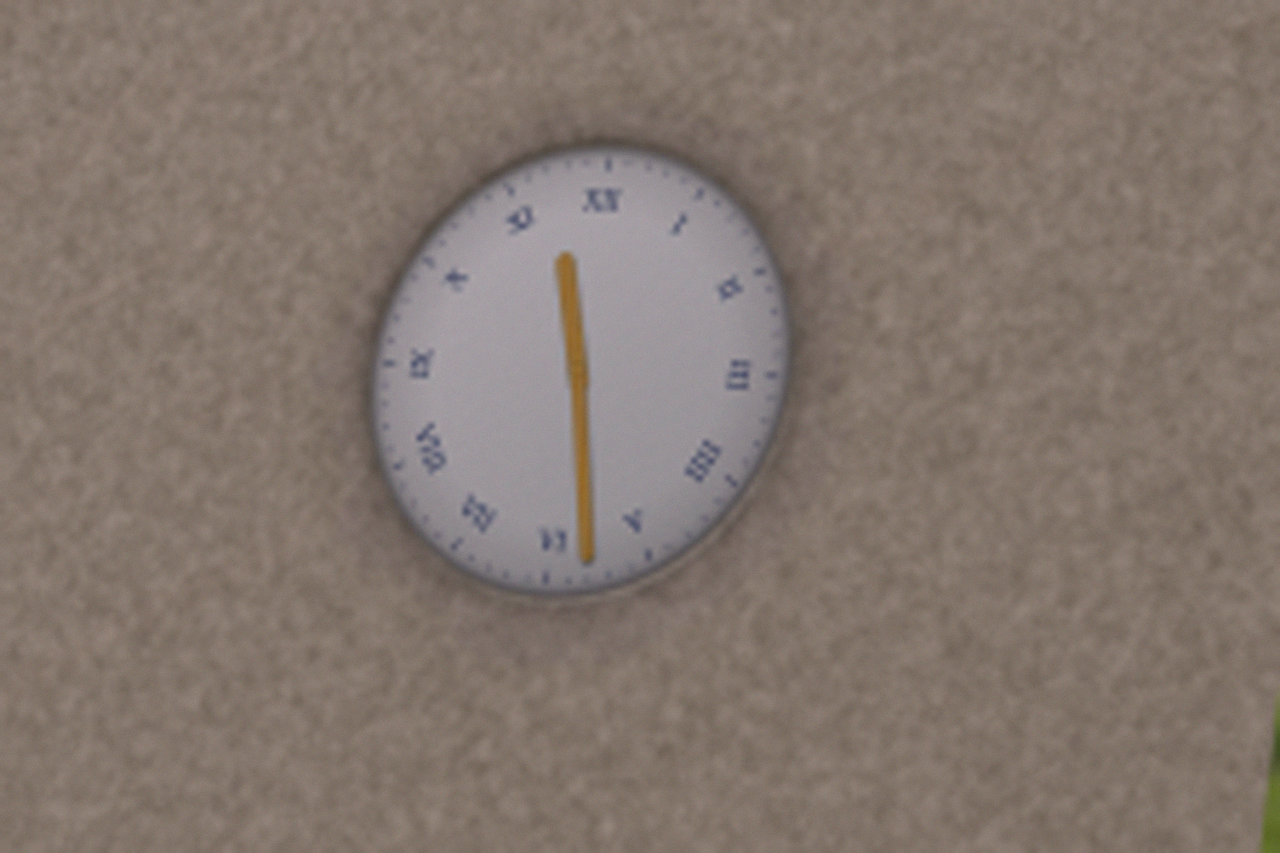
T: 11:28
